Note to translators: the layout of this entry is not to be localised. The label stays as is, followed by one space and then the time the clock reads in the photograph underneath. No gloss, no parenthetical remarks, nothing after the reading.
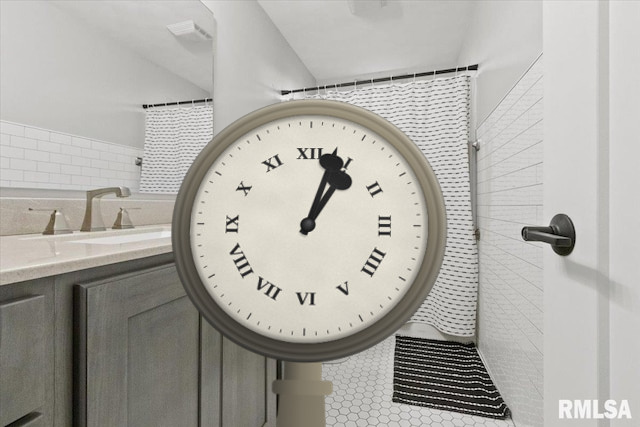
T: 1:03
